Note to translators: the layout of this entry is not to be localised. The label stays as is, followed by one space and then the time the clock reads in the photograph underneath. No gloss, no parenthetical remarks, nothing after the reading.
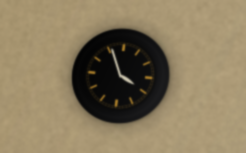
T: 3:56
